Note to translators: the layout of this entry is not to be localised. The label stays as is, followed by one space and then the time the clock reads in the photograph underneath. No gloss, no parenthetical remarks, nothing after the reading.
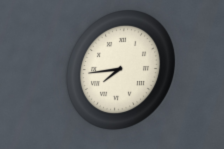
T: 7:44
